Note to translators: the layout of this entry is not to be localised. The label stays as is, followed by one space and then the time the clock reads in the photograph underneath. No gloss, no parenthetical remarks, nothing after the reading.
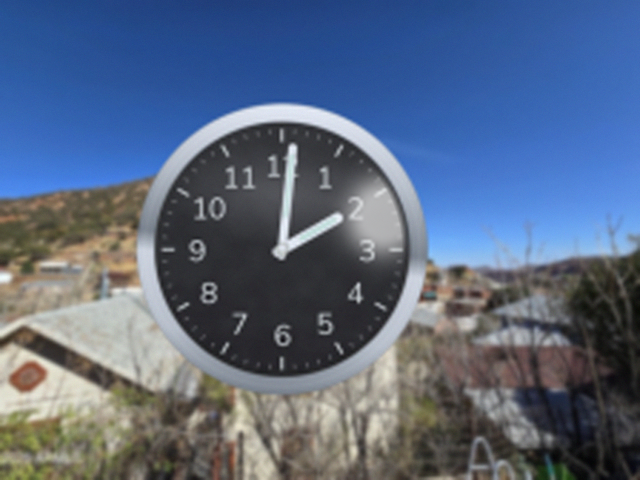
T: 2:01
